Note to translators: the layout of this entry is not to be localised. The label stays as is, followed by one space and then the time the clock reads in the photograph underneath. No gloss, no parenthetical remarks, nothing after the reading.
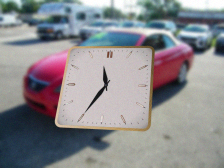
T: 11:35
